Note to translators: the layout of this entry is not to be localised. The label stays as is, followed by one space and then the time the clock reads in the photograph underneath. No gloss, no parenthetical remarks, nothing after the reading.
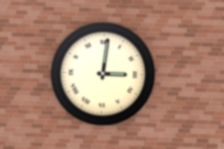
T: 3:01
